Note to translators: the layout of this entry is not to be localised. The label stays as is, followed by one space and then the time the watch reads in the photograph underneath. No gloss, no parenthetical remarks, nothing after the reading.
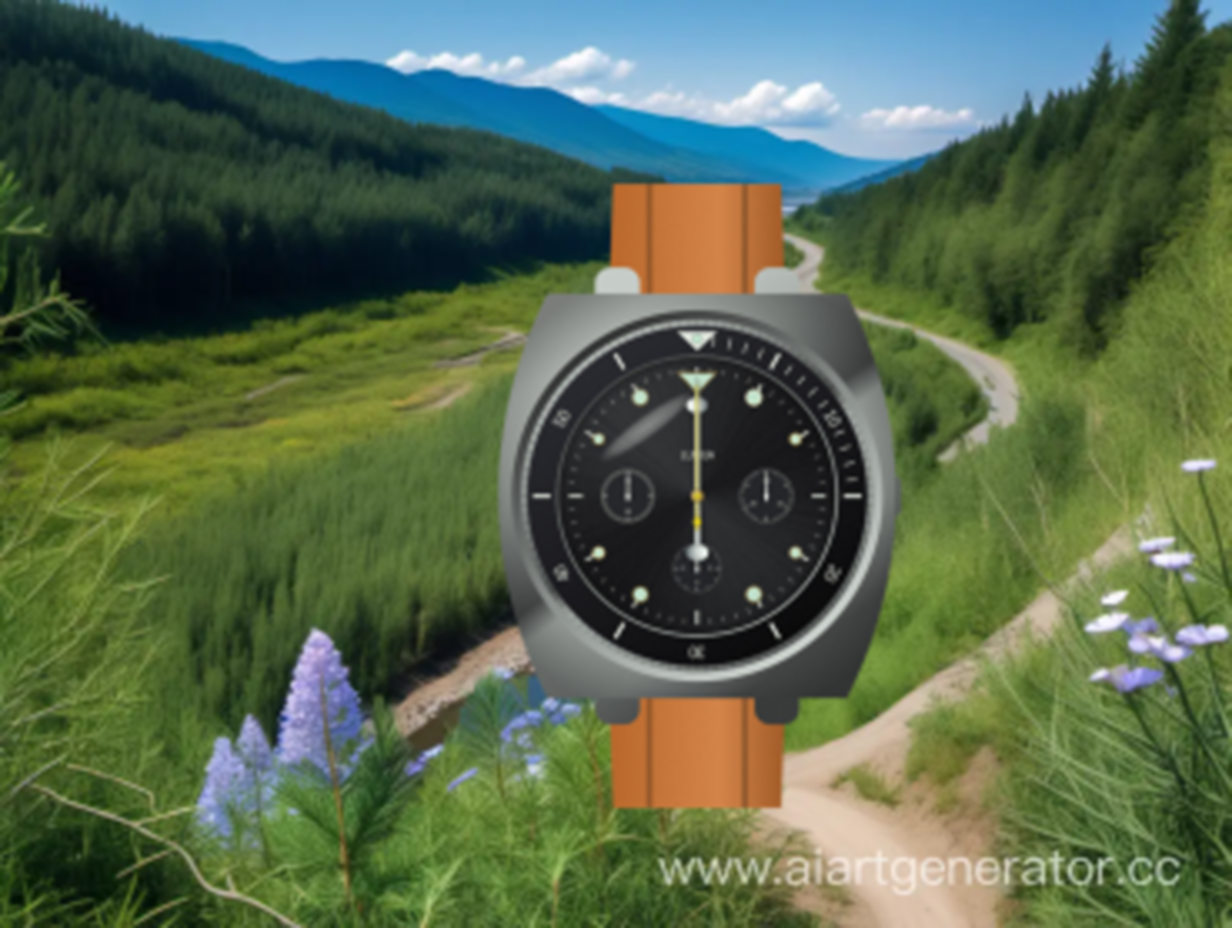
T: 6:00
